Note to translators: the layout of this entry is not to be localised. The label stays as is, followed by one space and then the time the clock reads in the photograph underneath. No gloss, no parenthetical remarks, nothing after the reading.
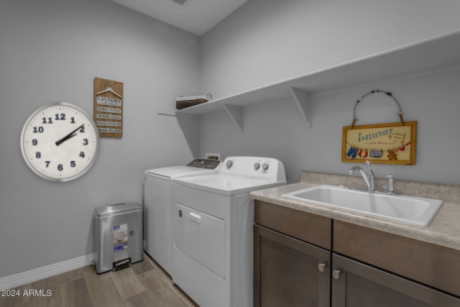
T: 2:09
